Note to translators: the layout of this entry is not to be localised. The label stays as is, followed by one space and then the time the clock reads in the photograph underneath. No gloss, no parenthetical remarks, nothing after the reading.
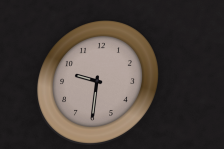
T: 9:30
